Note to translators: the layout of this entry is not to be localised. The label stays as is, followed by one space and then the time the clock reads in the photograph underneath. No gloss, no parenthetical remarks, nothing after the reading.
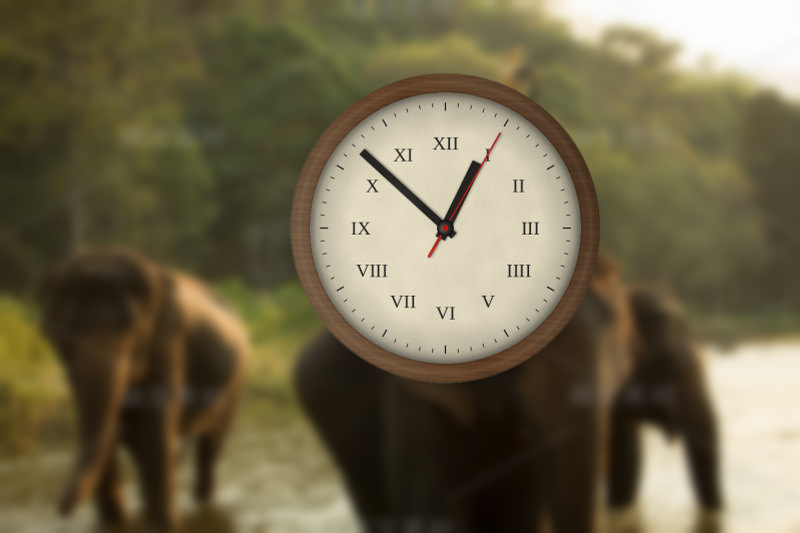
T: 12:52:05
